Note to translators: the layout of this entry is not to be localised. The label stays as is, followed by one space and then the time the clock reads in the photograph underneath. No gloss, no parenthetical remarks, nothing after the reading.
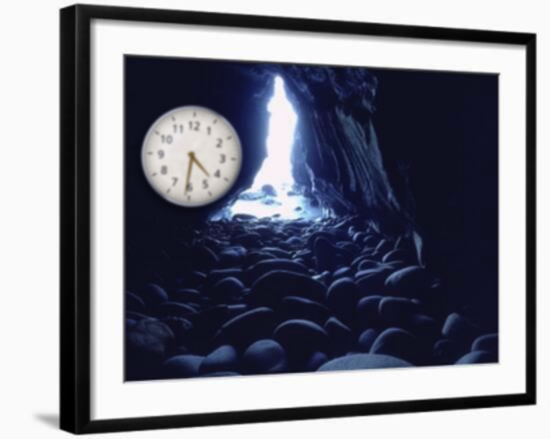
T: 4:31
